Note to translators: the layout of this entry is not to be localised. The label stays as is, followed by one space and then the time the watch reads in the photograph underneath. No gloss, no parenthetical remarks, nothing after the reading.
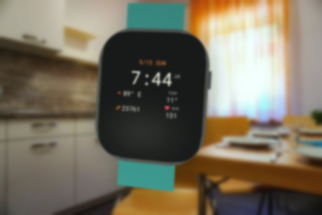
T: 7:44
